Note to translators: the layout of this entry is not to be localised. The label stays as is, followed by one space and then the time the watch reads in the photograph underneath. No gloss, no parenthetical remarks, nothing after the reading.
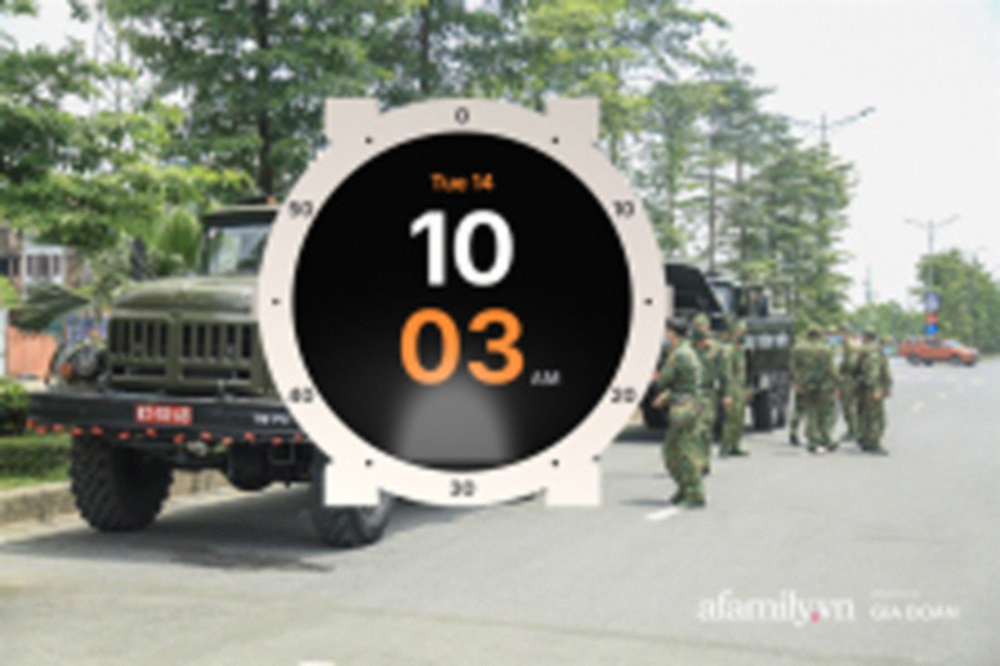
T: 10:03
